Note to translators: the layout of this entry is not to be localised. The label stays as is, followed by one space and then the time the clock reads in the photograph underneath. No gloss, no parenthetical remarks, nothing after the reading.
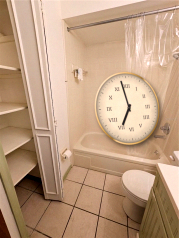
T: 6:58
